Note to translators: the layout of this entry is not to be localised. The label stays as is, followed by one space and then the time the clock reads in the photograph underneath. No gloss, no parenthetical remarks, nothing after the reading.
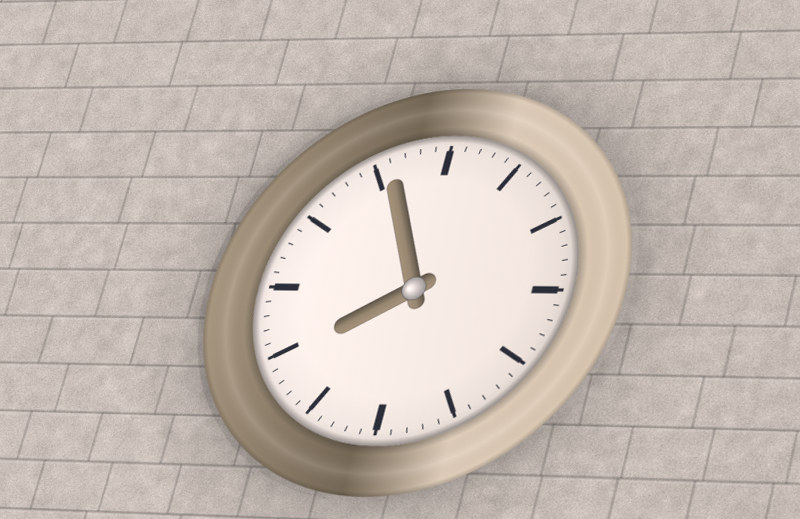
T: 7:56
